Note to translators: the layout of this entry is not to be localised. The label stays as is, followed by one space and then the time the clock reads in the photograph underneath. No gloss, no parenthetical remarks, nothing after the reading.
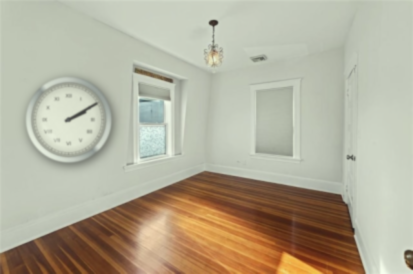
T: 2:10
